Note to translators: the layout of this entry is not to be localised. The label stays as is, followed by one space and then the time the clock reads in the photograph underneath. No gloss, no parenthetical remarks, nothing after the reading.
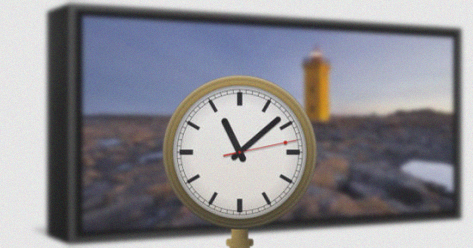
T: 11:08:13
